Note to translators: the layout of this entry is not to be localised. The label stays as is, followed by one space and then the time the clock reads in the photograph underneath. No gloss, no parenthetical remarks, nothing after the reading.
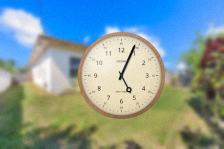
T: 5:04
